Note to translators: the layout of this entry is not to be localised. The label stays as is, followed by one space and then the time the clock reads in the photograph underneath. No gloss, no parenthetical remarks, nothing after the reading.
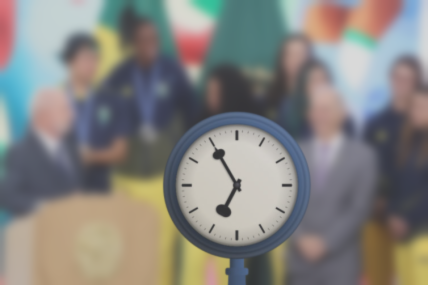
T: 6:55
